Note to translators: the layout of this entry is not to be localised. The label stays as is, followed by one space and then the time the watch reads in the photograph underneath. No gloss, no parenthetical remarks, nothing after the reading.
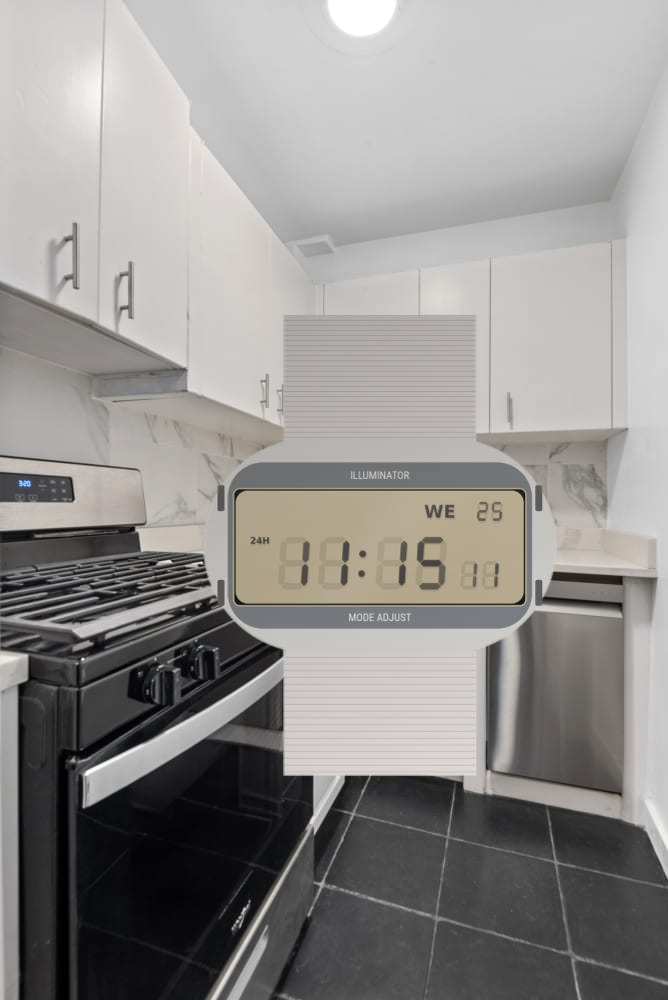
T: 11:15:11
